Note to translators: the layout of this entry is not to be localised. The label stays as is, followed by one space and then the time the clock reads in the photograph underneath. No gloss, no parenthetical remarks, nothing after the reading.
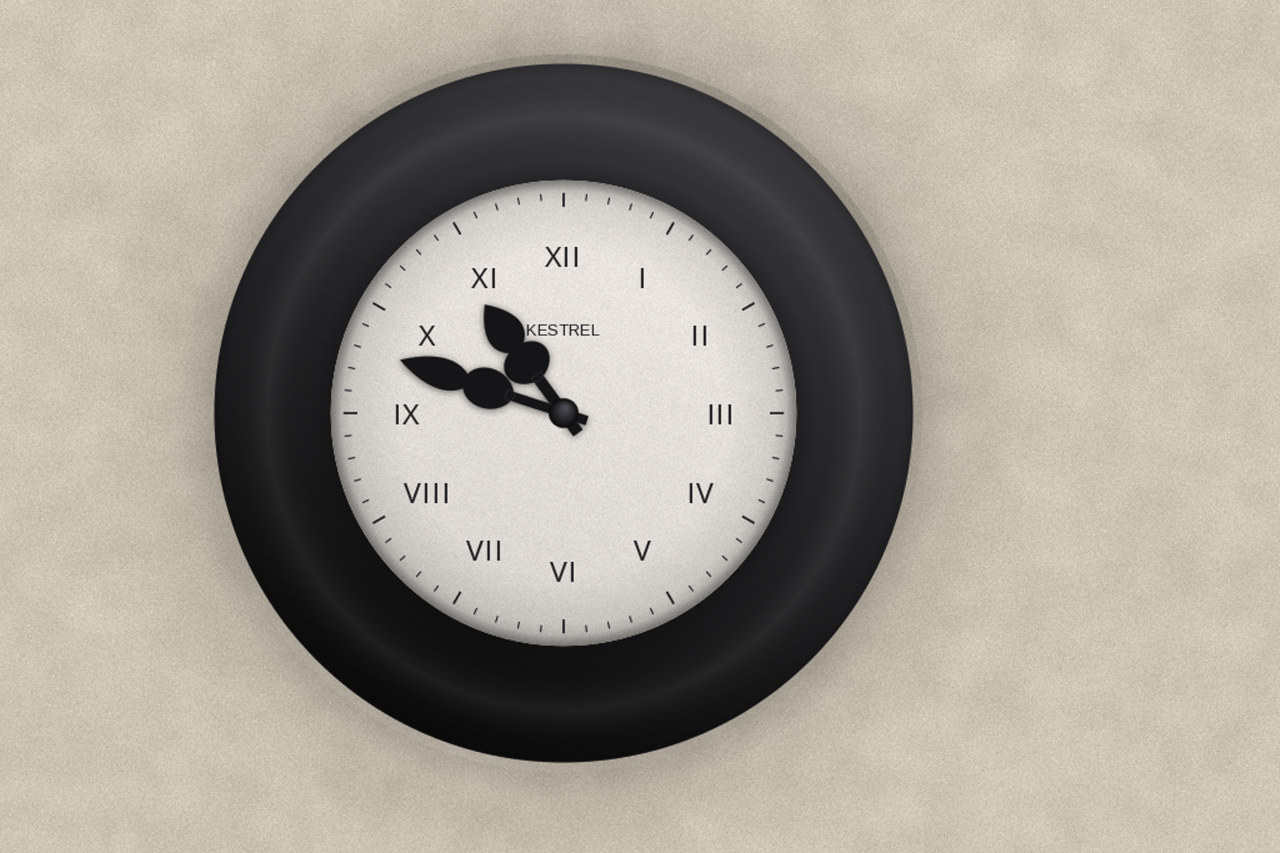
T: 10:48
